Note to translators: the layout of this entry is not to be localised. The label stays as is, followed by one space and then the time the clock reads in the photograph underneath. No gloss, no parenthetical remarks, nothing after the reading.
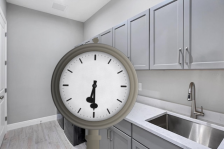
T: 6:30
